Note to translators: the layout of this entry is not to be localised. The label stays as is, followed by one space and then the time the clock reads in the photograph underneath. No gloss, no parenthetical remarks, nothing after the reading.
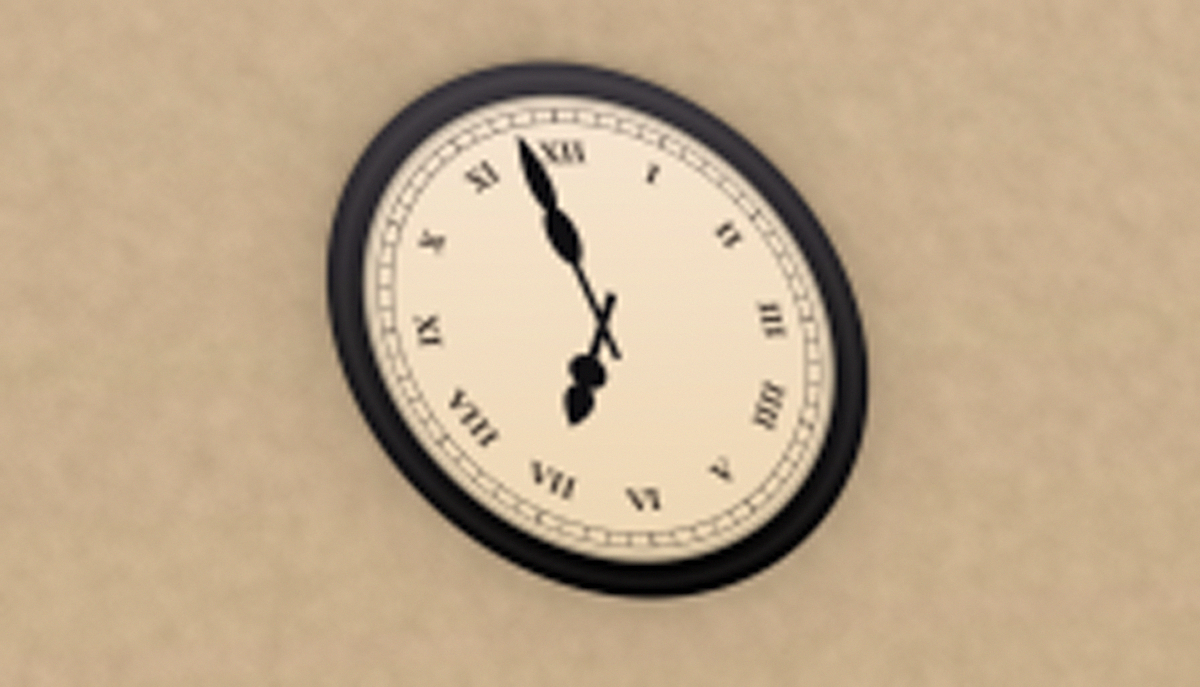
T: 6:58
